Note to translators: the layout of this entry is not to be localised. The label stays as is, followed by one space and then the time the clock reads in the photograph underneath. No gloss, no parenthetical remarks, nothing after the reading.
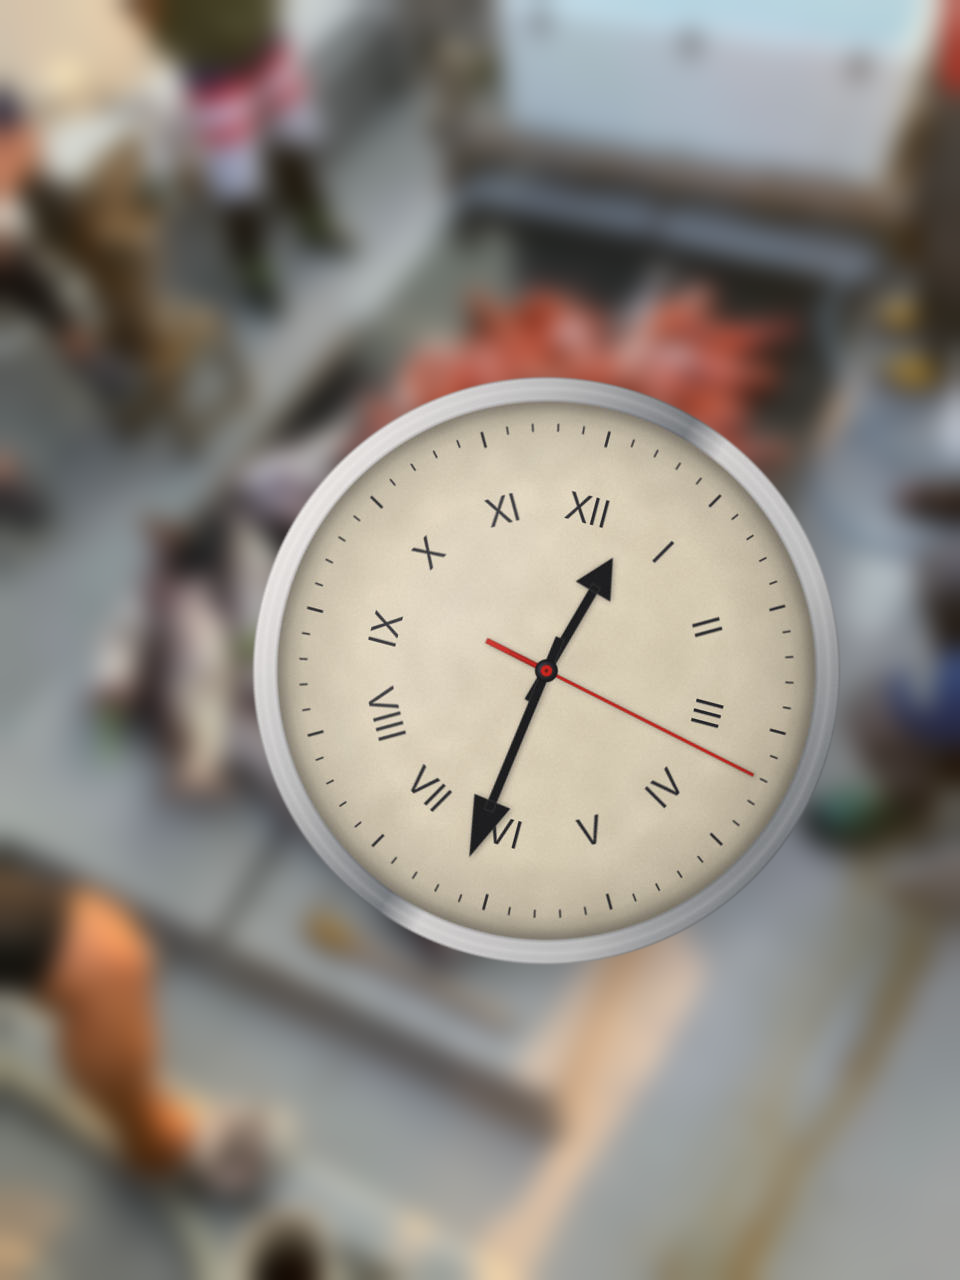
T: 12:31:17
